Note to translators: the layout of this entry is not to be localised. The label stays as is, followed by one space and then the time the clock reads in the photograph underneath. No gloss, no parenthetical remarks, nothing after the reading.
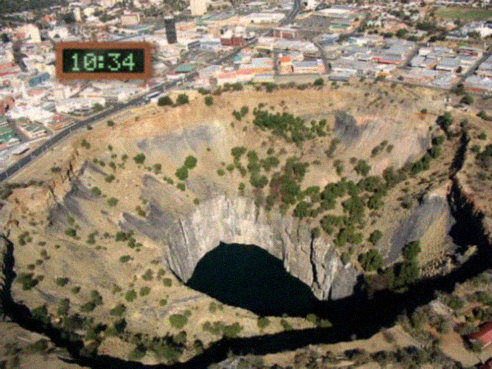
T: 10:34
